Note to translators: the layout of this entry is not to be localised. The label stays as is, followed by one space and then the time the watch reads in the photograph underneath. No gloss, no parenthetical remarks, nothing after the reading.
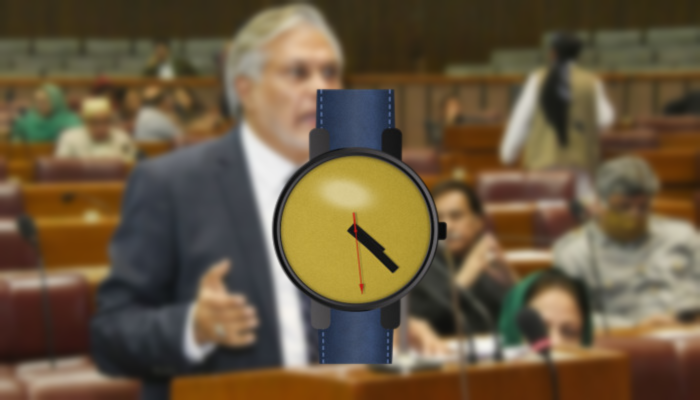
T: 4:22:29
